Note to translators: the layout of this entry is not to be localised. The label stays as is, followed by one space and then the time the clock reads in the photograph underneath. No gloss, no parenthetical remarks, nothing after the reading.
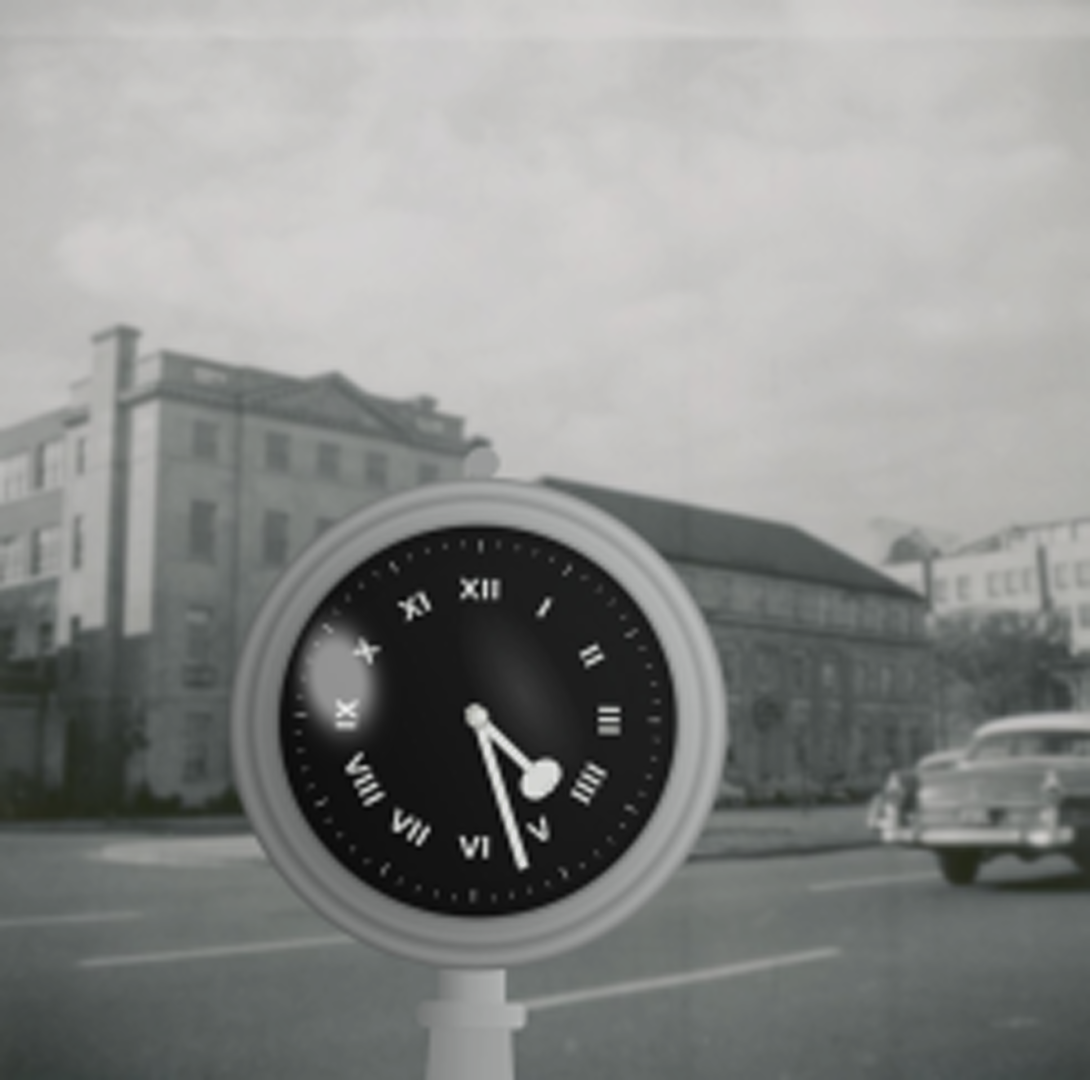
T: 4:27
